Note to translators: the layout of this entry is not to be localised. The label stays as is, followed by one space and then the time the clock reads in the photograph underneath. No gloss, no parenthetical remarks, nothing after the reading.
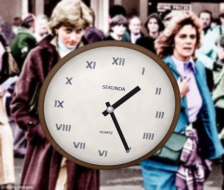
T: 1:25
